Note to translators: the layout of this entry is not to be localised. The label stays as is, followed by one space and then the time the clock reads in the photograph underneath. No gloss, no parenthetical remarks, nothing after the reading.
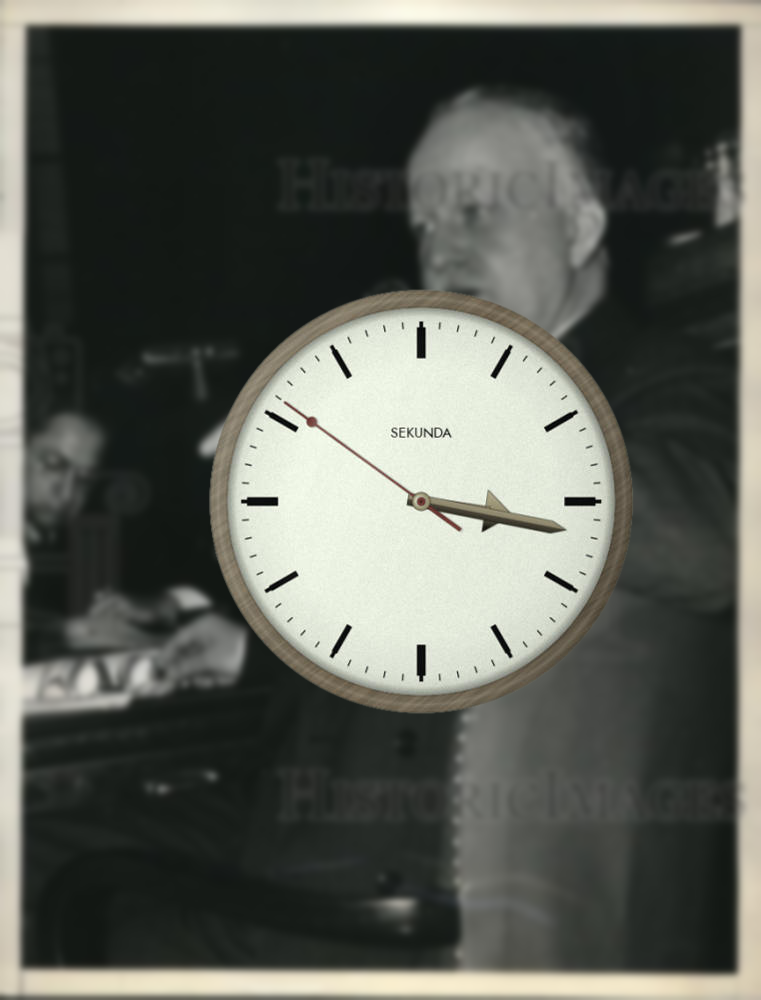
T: 3:16:51
